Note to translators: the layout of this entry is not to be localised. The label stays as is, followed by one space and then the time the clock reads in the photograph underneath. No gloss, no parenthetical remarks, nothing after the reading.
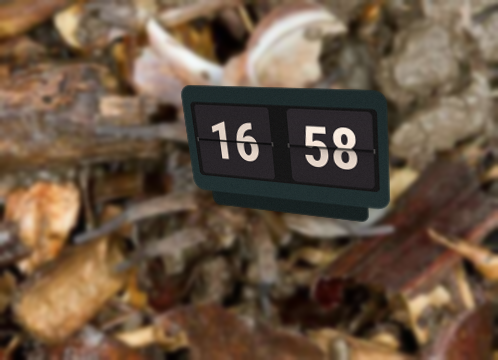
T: 16:58
